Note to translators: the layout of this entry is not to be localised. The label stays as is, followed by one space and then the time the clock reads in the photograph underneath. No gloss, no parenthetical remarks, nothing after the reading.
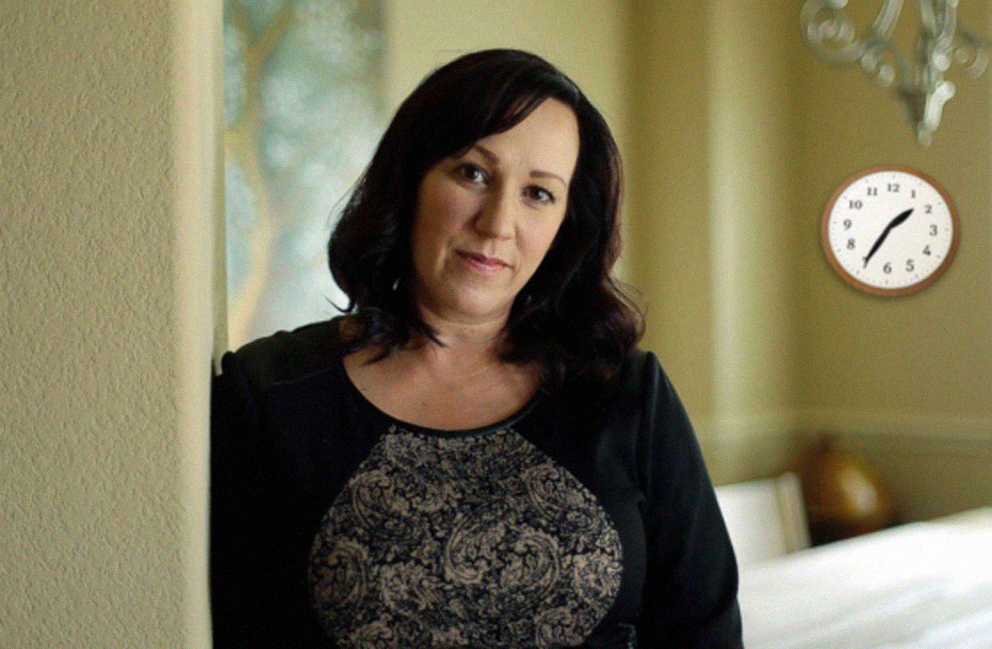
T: 1:35
